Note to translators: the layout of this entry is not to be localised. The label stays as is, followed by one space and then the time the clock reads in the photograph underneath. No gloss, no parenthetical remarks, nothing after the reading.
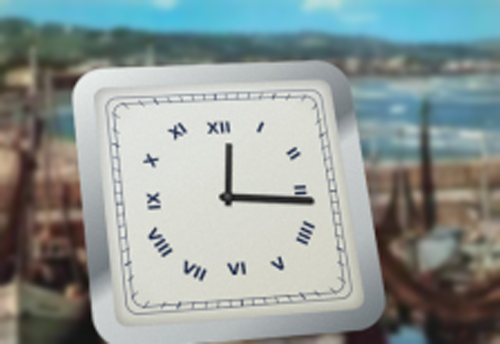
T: 12:16
